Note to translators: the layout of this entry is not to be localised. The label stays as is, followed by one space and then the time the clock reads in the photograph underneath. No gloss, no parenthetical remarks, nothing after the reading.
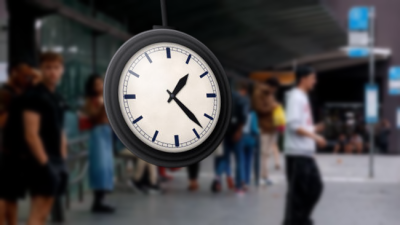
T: 1:23
